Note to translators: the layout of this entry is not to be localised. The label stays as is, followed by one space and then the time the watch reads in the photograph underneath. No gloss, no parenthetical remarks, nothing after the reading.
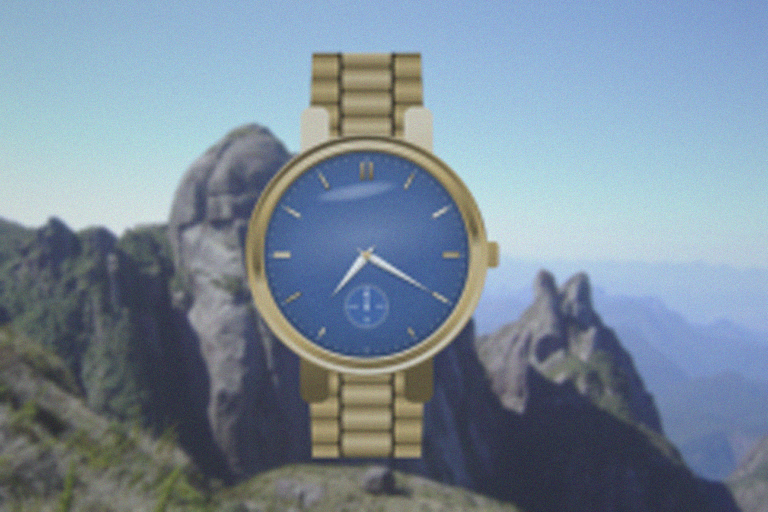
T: 7:20
